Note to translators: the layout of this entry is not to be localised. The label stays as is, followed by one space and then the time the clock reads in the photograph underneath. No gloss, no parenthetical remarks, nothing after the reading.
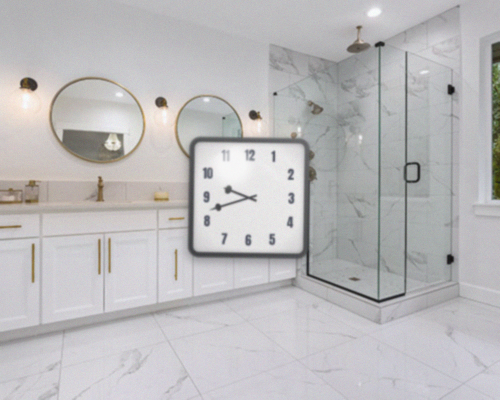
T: 9:42
